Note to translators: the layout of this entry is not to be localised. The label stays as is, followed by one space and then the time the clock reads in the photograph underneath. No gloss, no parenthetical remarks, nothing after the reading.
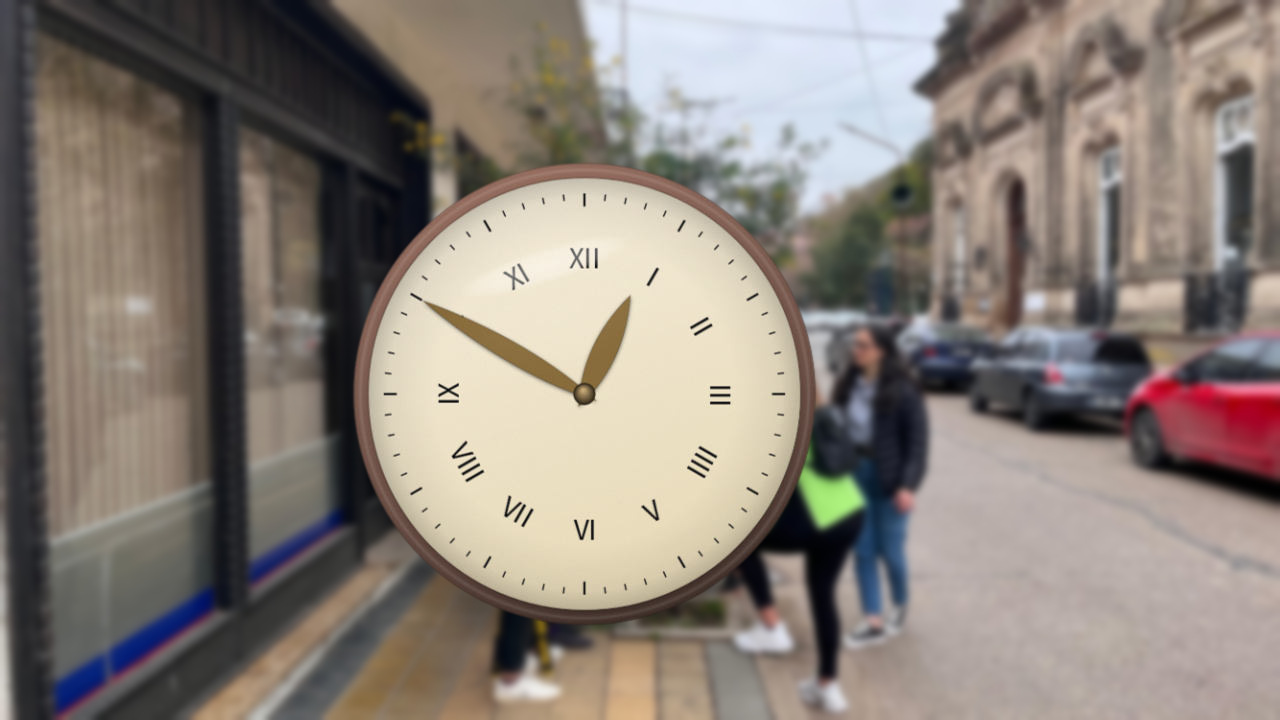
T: 12:50
